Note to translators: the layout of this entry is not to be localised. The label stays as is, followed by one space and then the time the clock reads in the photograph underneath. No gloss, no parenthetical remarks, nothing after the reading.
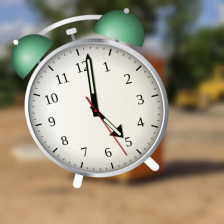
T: 5:01:27
